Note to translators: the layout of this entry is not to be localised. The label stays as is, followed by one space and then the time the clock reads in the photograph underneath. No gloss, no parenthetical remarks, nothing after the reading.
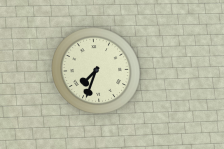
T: 7:34
